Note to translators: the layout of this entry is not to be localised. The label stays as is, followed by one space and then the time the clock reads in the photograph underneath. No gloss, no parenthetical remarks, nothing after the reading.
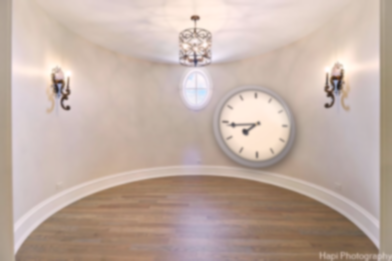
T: 7:44
